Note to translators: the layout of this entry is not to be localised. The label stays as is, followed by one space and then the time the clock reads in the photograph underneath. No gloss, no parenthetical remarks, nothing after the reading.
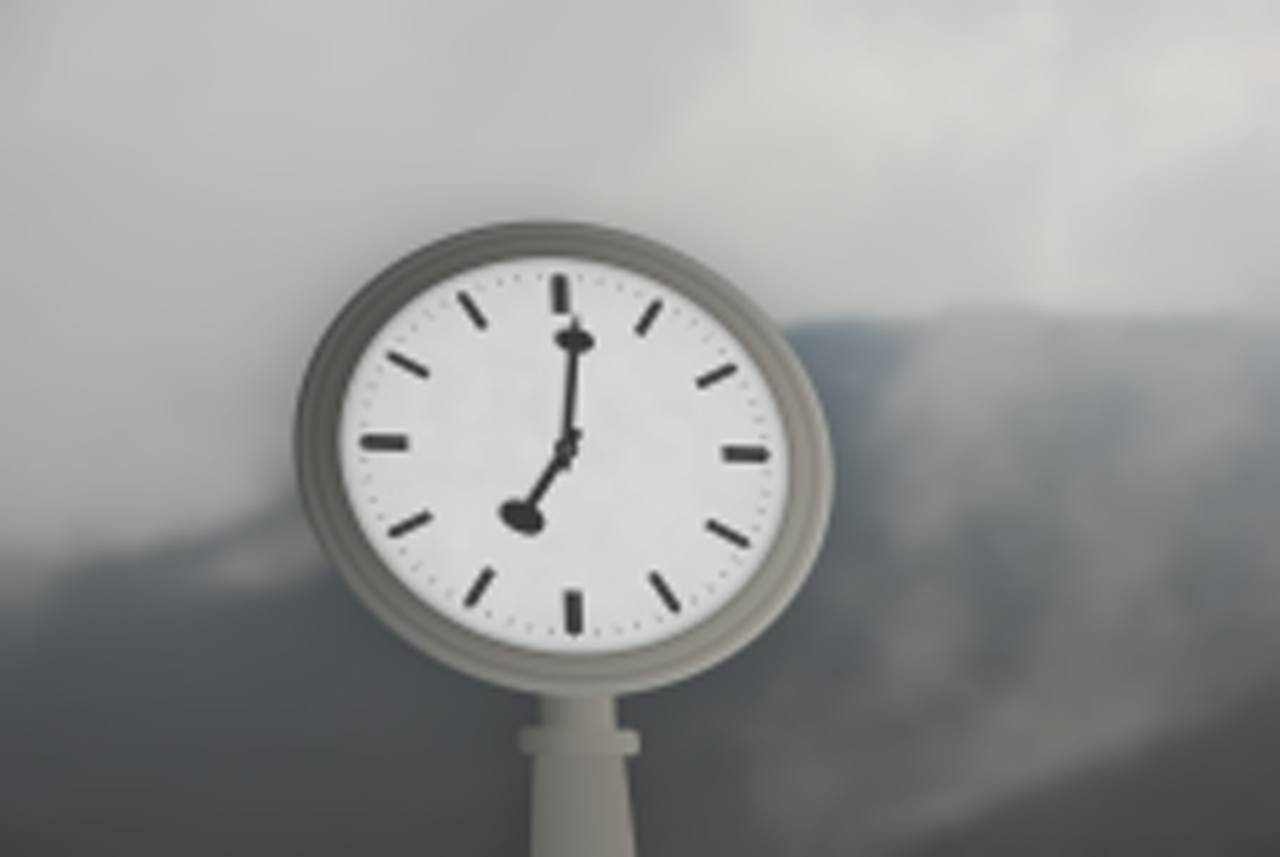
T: 7:01
